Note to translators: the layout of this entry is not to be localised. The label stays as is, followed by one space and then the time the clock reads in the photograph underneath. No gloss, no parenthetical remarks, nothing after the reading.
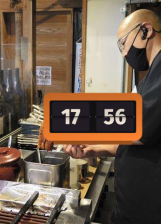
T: 17:56
